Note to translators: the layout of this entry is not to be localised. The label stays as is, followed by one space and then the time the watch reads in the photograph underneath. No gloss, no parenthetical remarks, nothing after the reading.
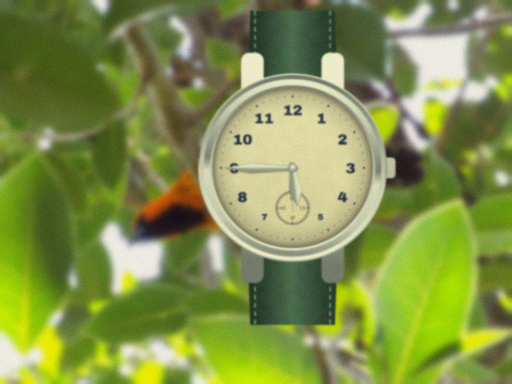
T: 5:45
